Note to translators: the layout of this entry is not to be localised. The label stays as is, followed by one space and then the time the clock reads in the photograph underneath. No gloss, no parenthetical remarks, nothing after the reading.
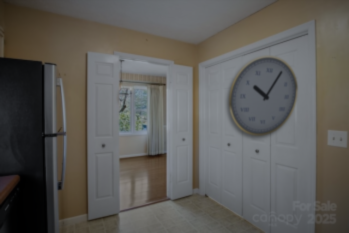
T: 10:05
